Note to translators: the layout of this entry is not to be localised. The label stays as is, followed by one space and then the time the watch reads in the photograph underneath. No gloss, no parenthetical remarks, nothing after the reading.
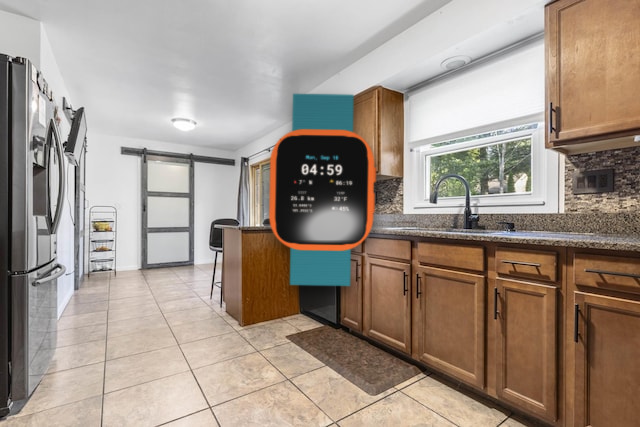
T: 4:59
